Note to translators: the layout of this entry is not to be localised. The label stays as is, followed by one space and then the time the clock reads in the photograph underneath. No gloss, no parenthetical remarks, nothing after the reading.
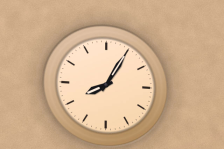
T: 8:05
